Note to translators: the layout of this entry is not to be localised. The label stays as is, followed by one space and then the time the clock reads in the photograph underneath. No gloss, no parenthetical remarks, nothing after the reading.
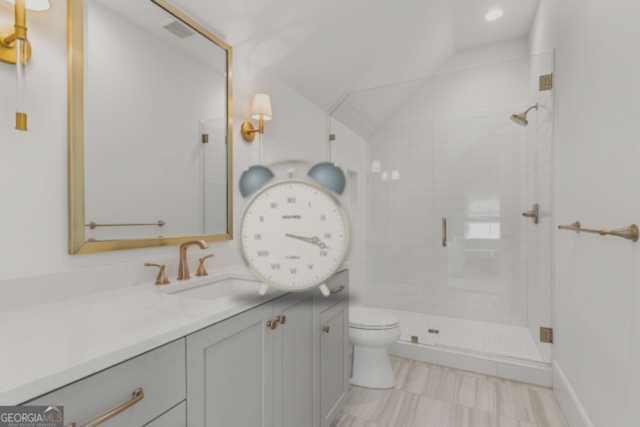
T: 3:18
